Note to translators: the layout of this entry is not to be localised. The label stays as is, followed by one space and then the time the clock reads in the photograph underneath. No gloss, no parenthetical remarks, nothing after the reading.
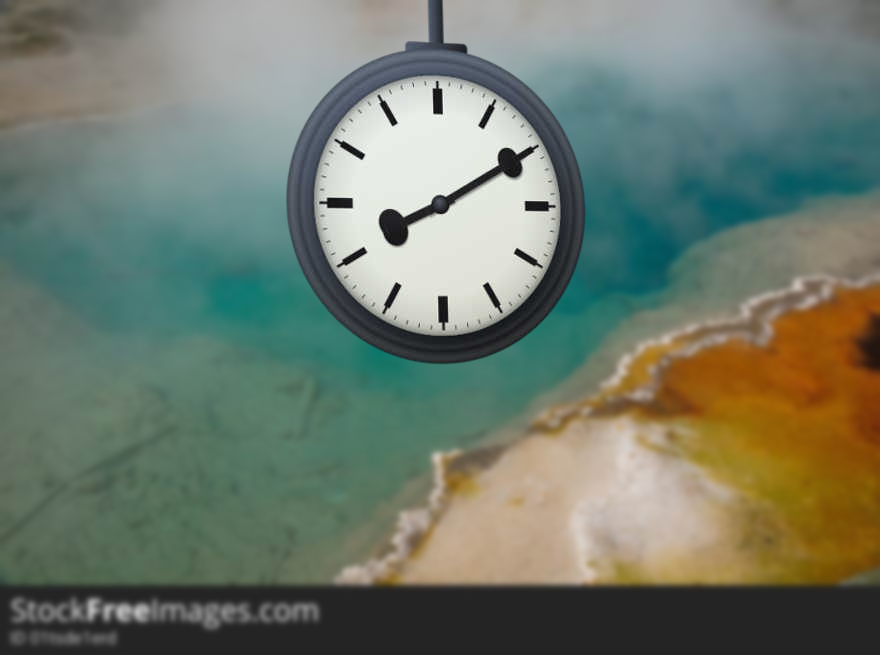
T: 8:10
